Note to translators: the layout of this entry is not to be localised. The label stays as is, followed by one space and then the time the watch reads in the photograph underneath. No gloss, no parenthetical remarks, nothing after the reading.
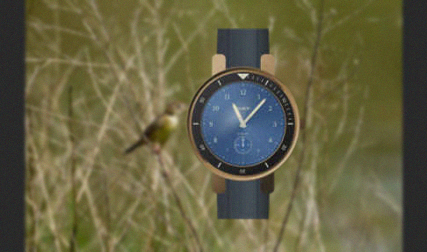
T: 11:07
